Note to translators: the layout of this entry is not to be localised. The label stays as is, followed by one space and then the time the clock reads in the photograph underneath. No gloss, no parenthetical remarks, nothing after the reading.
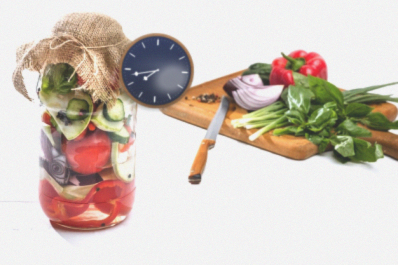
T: 7:43
